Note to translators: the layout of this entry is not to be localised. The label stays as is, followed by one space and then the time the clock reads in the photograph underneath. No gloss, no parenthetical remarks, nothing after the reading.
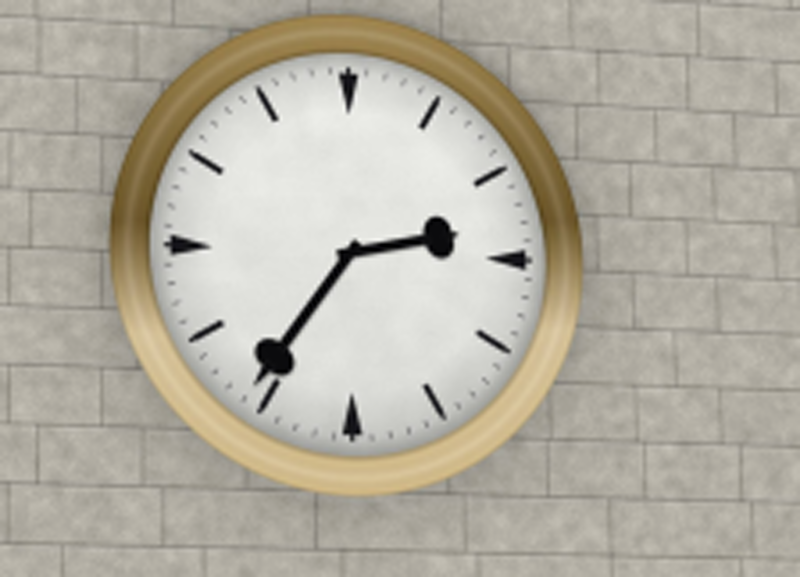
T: 2:36
